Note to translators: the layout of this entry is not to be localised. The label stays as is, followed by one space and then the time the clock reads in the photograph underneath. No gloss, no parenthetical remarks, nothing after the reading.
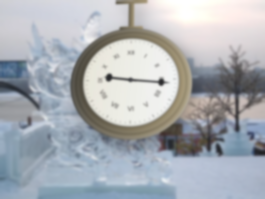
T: 9:16
